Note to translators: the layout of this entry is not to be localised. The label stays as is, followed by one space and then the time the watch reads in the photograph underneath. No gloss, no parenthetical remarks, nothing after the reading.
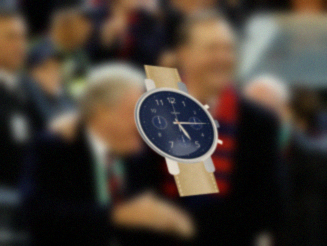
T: 5:15
